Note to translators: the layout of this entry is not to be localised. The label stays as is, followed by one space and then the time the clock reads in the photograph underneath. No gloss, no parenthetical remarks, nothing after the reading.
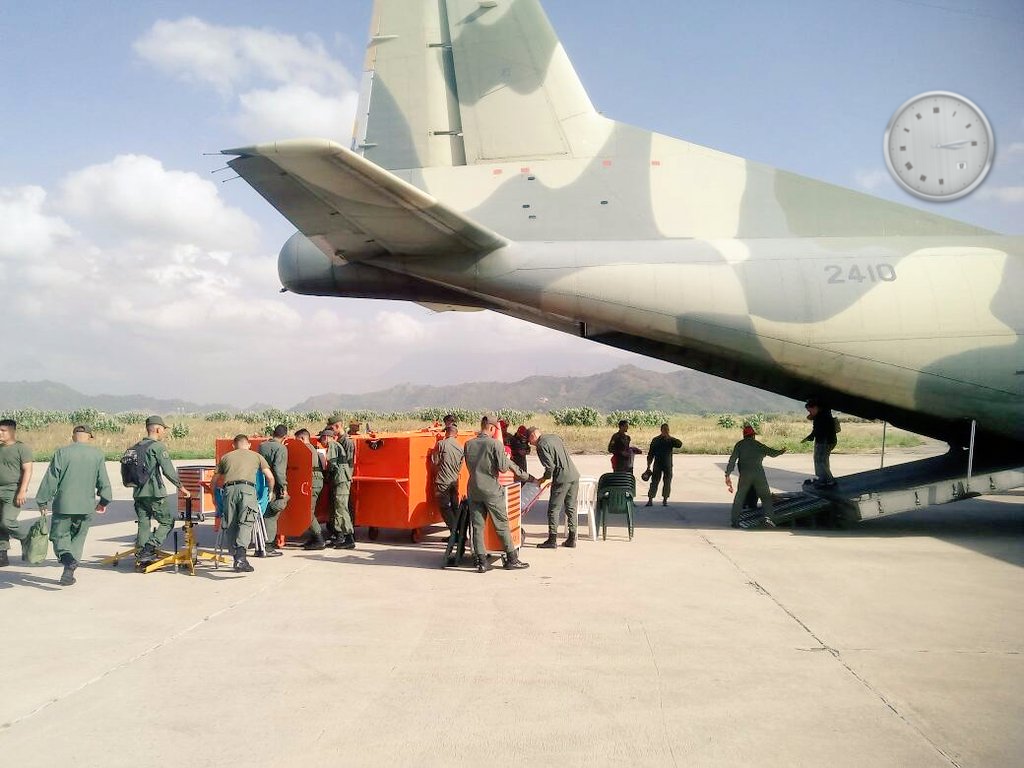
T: 3:14
